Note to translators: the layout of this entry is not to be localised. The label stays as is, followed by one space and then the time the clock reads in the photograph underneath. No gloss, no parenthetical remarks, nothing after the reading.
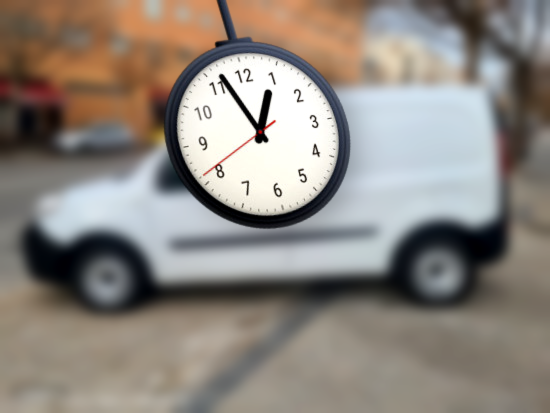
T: 12:56:41
